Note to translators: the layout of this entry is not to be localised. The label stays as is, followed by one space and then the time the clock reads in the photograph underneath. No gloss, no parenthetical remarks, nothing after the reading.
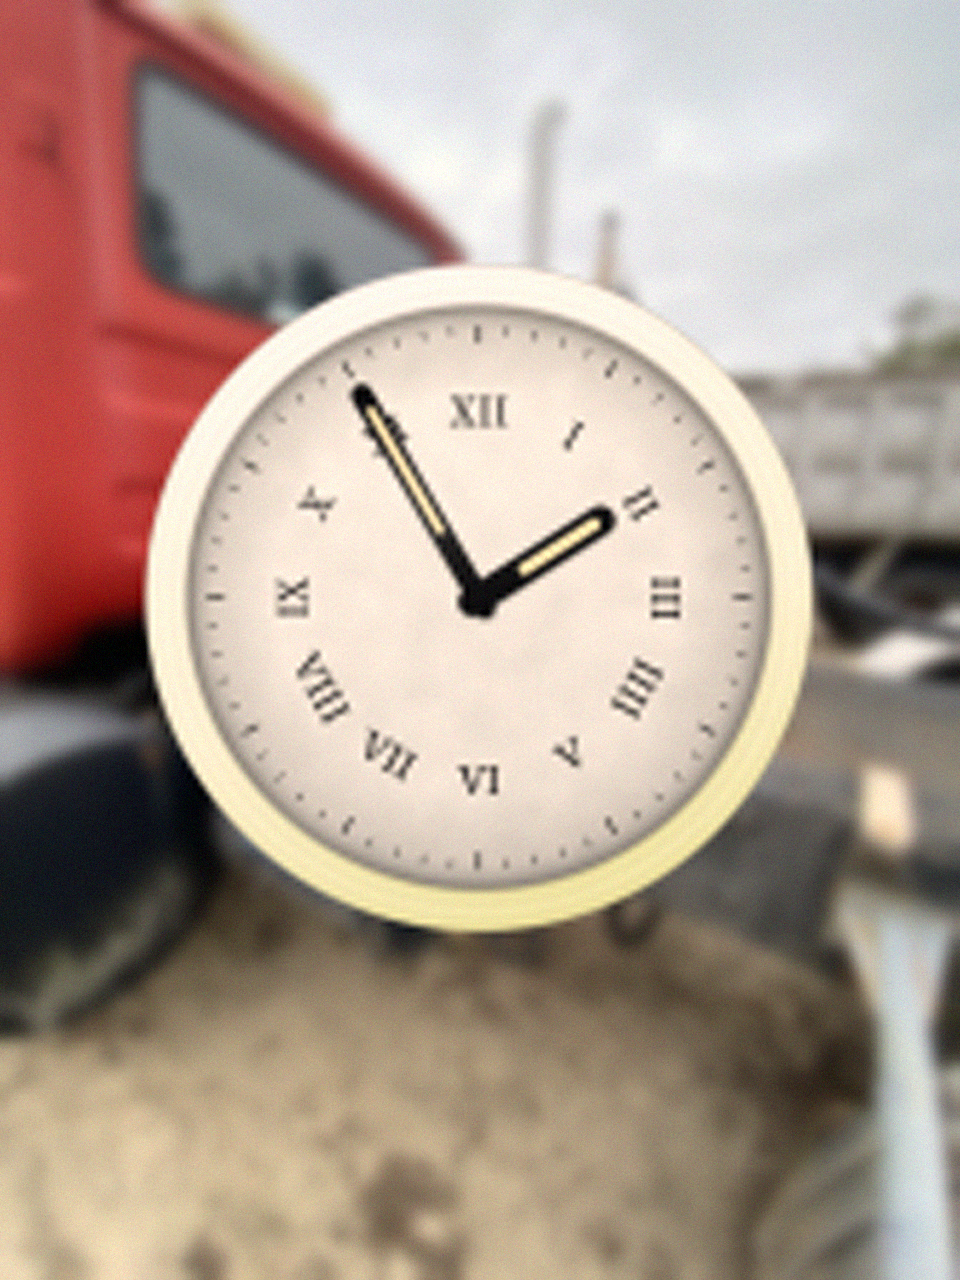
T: 1:55
